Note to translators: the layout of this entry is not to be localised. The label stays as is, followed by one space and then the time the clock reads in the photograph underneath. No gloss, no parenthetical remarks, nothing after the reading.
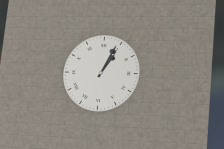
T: 1:04
